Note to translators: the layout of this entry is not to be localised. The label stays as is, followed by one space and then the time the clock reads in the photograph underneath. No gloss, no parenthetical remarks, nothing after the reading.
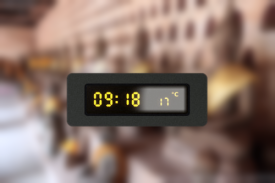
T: 9:18
